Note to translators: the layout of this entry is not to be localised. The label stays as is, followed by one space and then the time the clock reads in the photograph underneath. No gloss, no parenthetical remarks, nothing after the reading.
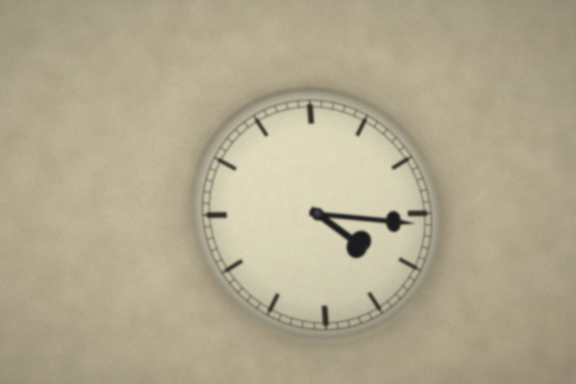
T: 4:16
